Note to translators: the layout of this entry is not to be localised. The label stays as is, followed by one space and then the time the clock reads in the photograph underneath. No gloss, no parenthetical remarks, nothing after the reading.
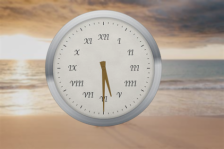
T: 5:30
